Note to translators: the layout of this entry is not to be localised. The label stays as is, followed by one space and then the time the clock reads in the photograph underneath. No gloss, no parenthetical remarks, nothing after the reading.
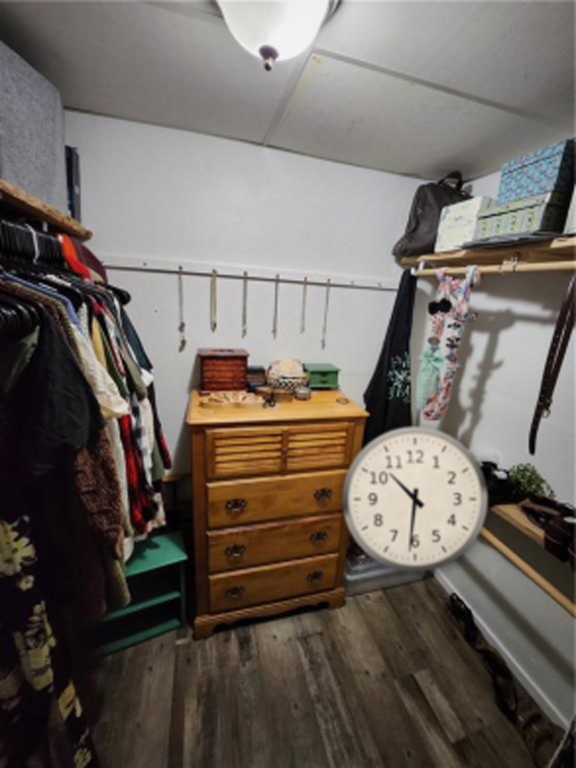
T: 10:31
